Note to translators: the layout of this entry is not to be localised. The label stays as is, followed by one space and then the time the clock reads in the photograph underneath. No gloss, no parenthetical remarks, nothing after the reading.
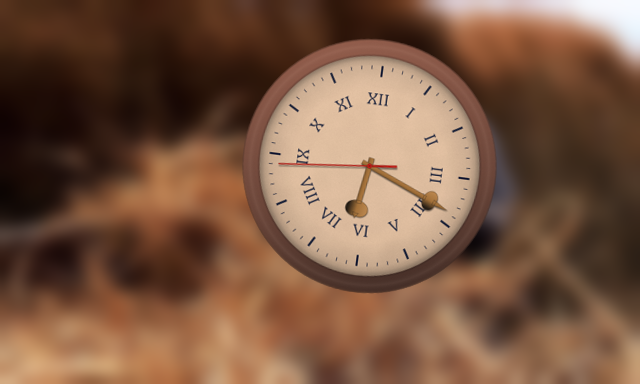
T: 6:18:44
